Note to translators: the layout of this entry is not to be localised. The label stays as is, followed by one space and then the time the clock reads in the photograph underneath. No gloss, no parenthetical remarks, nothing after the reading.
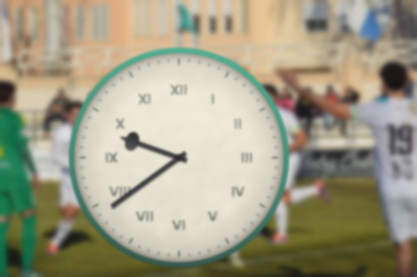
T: 9:39
